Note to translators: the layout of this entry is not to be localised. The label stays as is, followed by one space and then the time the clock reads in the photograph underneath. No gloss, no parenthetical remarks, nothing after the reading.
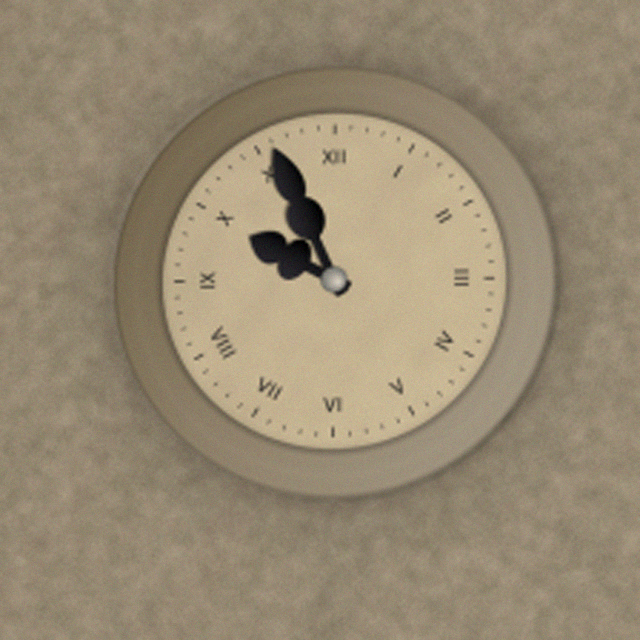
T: 9:56
